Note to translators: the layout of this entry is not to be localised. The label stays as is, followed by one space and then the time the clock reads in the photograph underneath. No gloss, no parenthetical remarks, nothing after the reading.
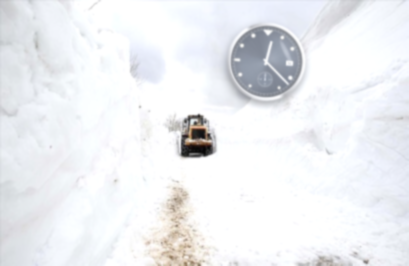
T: 12:22
